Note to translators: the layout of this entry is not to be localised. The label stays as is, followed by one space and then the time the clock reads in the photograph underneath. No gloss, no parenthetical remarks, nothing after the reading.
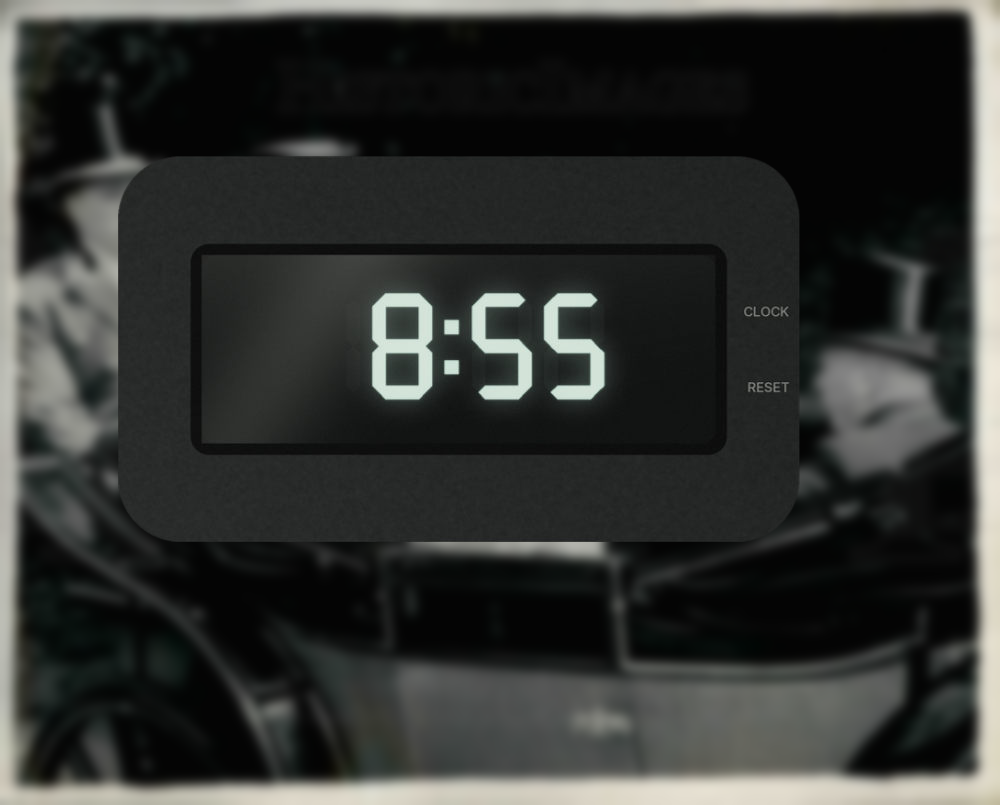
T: 8:55
